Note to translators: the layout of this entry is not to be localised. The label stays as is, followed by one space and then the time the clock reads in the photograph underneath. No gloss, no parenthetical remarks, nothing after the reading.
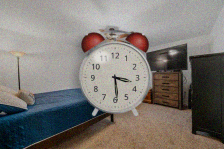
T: 3:29
